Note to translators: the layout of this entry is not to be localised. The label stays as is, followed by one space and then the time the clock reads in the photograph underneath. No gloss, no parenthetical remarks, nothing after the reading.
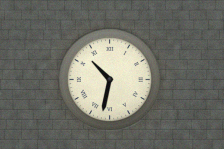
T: 10:32
